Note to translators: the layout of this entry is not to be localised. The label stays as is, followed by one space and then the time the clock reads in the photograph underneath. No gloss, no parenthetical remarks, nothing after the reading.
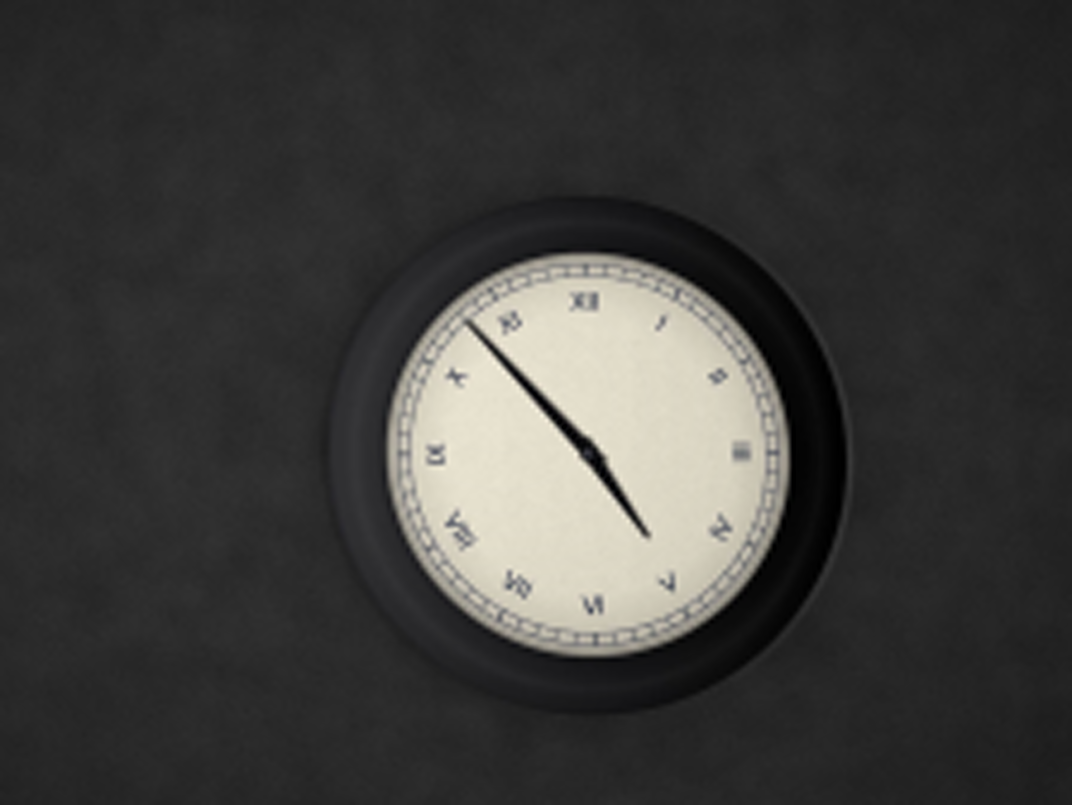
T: 4:53
